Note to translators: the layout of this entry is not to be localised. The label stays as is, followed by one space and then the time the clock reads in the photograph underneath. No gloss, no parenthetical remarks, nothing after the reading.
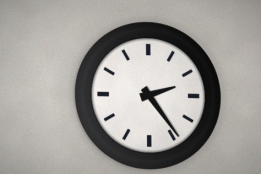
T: 2:24
